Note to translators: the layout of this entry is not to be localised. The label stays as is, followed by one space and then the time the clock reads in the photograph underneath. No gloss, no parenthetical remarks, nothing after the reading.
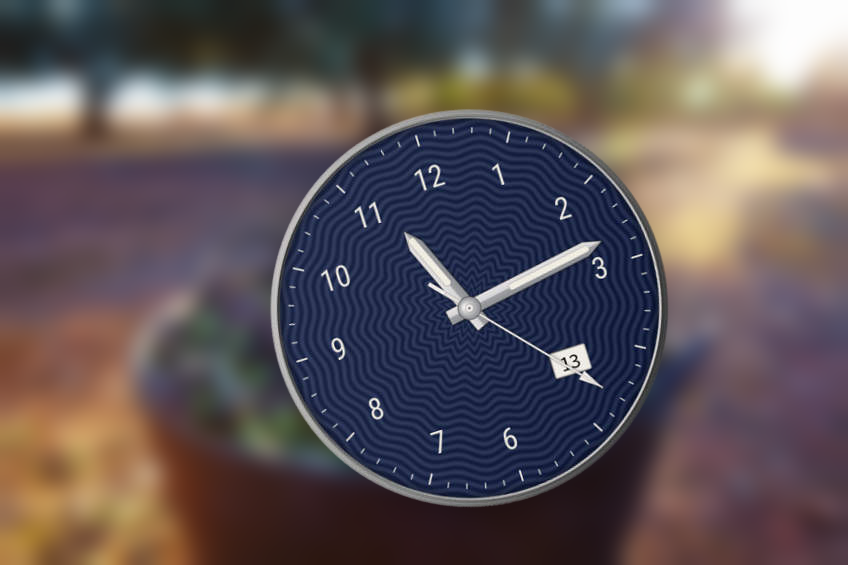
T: 11:13:23
